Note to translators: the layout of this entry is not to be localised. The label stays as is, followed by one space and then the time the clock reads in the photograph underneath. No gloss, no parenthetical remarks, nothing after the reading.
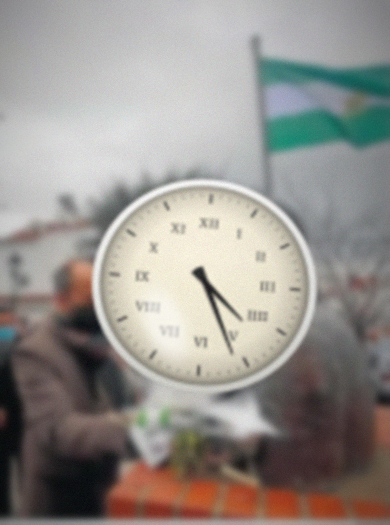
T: 4:26
